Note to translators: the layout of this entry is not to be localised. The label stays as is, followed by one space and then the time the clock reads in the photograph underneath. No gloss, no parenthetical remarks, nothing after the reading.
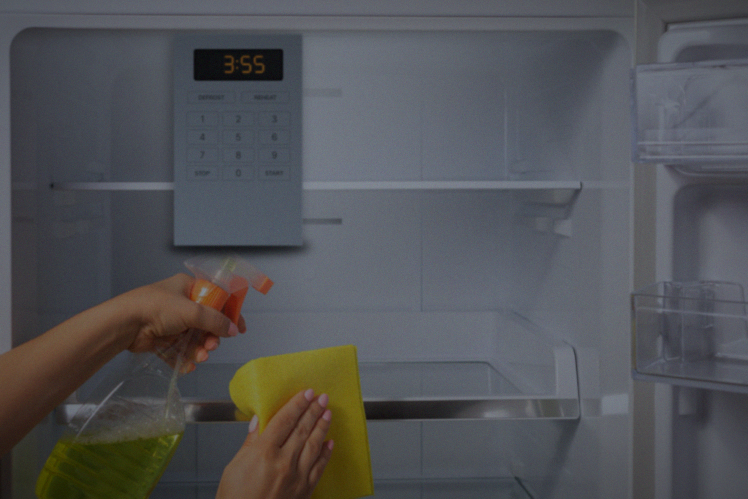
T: 3:55
